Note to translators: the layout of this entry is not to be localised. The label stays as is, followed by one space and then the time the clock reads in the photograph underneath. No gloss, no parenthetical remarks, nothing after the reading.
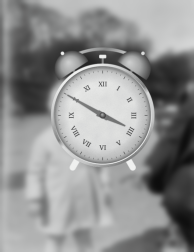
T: 3:50
